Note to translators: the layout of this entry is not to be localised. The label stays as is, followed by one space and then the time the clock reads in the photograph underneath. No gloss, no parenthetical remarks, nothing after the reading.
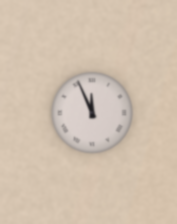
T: 11:56
